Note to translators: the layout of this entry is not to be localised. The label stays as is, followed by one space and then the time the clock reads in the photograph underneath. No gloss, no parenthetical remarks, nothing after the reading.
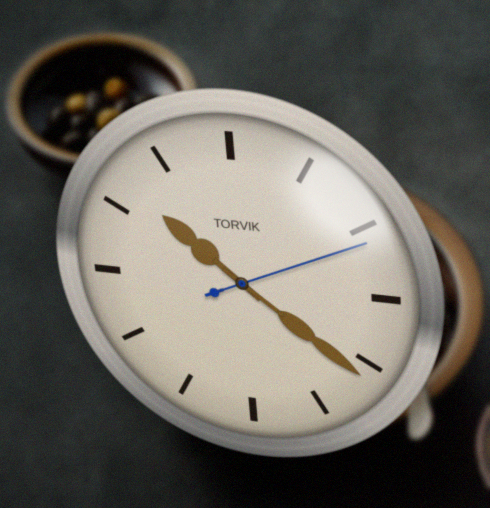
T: 10:21:11
